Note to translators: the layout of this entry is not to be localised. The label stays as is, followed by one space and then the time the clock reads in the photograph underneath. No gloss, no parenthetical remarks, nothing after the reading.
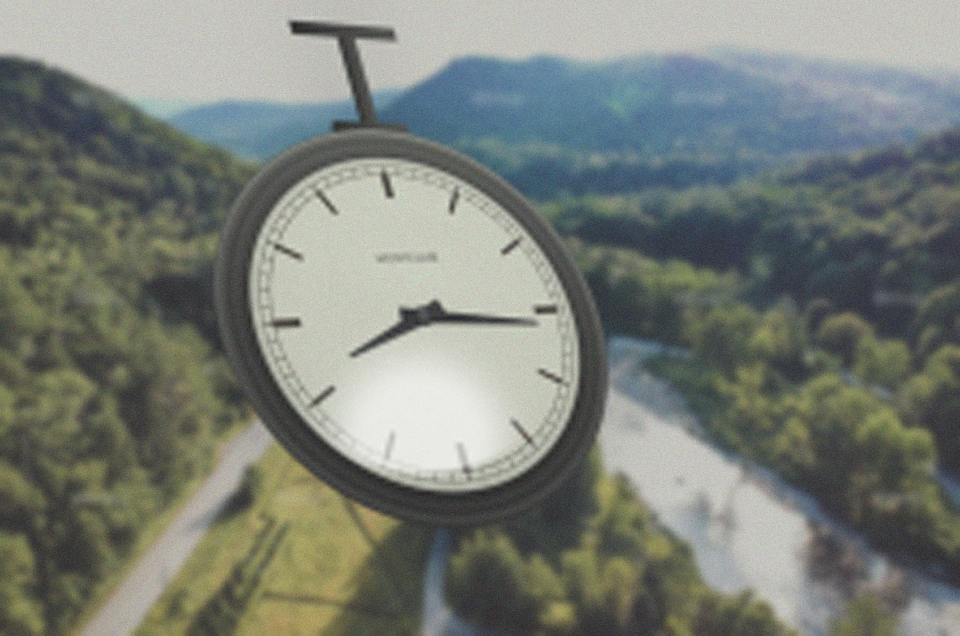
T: 8:16
